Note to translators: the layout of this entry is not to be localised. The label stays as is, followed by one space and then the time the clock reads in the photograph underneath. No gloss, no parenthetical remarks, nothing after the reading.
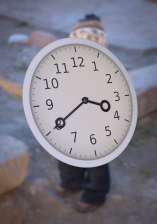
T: 3:40
